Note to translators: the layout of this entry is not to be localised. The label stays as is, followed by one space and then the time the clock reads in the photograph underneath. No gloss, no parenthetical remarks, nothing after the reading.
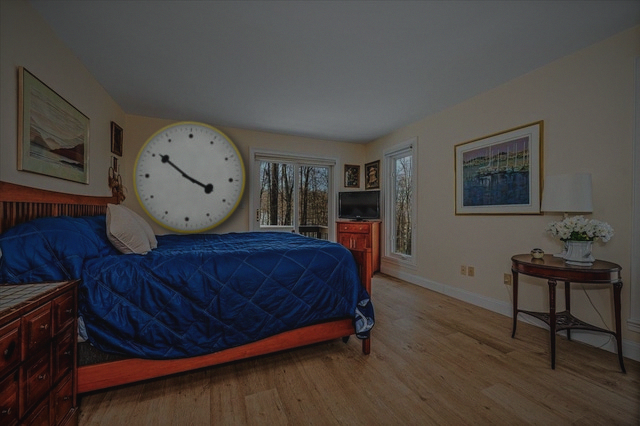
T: 3:51
